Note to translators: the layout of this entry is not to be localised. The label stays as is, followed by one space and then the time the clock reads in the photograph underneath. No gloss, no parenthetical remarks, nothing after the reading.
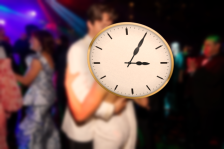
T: 3:05
